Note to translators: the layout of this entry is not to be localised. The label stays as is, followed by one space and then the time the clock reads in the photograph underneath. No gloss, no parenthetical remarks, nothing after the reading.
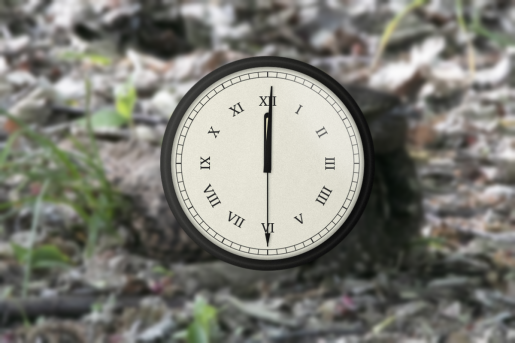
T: 12:00:30
